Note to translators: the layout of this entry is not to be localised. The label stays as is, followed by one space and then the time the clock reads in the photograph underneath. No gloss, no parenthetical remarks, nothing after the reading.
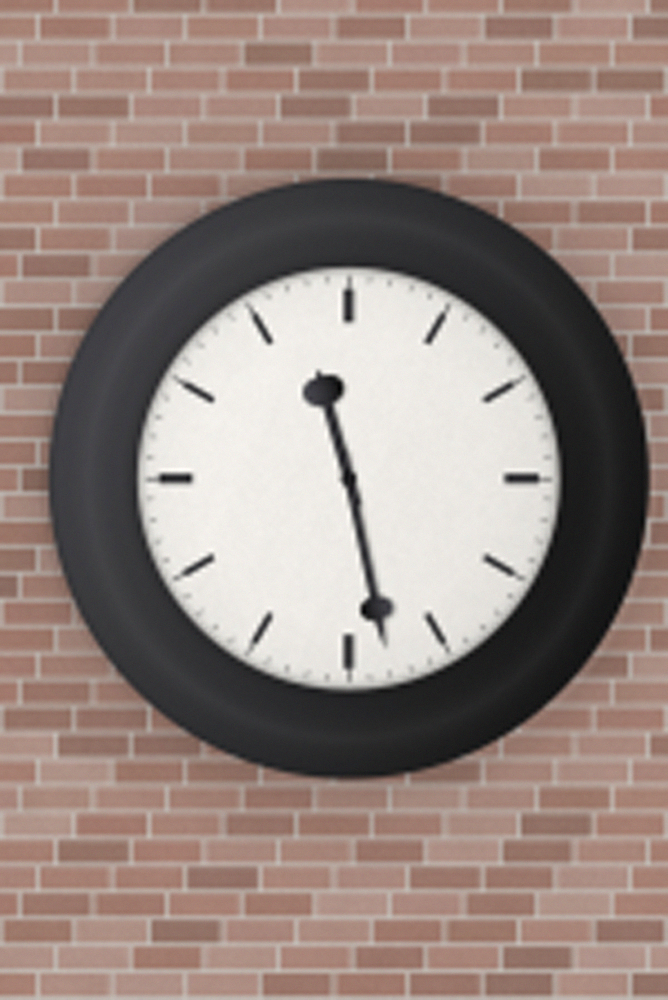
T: 11:28
